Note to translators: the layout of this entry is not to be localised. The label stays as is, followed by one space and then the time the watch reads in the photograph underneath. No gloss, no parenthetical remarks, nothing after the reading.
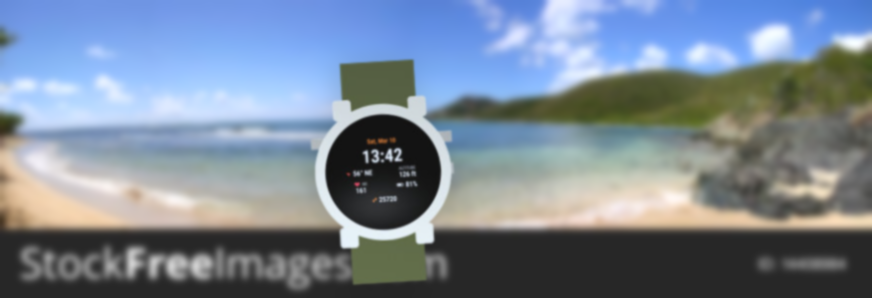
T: 13:42
